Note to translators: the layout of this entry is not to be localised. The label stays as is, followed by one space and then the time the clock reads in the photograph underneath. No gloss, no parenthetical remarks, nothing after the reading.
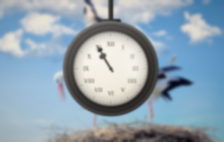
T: 10:55
